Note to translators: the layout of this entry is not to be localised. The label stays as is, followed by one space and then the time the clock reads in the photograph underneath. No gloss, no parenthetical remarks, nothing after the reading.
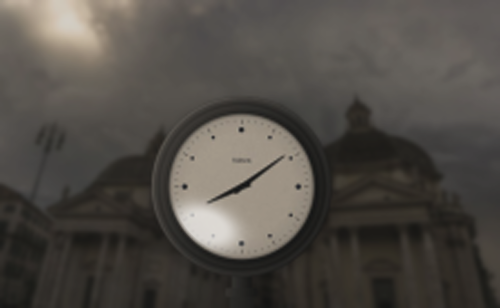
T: 8:09
